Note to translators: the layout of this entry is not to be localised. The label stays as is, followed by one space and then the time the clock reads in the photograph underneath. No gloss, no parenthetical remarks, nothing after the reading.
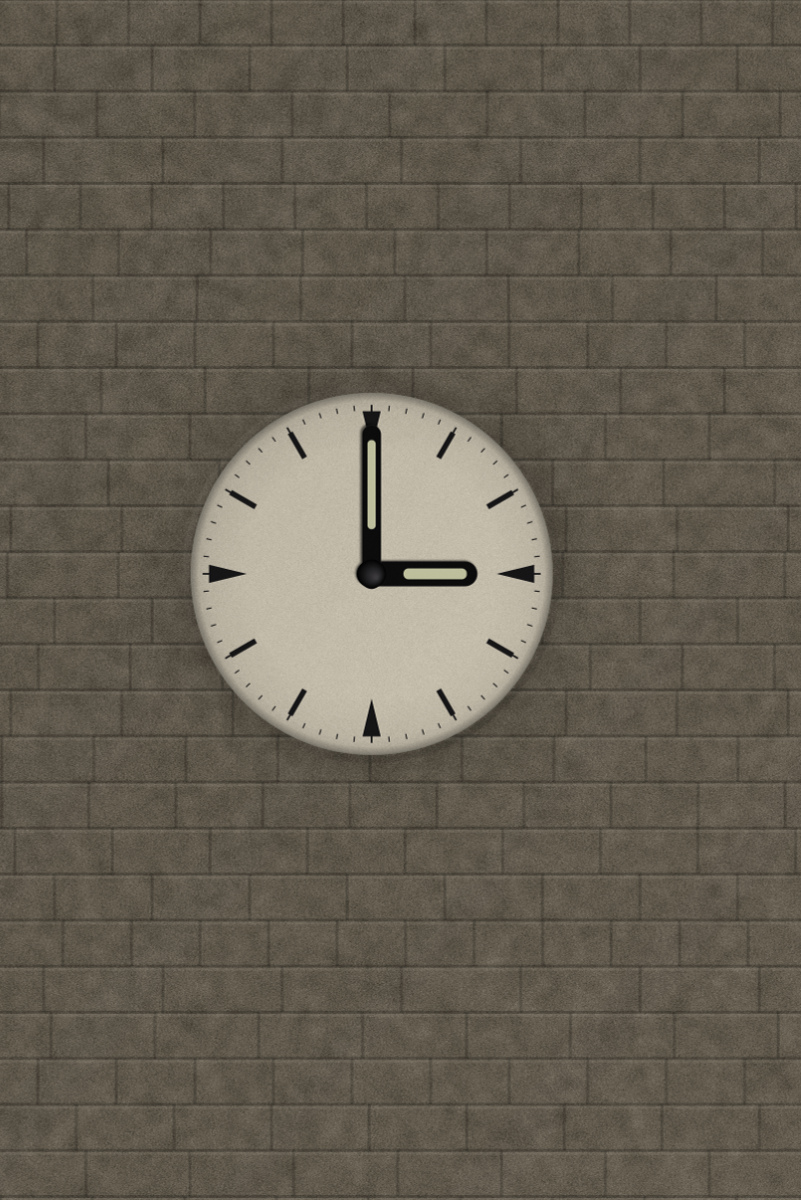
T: 3:00
